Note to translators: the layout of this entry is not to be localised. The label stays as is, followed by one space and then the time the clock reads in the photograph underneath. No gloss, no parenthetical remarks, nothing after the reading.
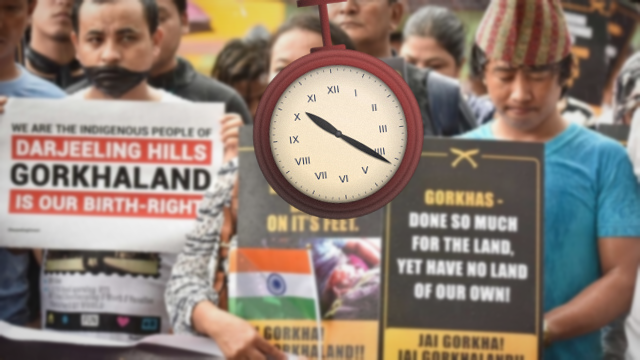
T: 10:21
